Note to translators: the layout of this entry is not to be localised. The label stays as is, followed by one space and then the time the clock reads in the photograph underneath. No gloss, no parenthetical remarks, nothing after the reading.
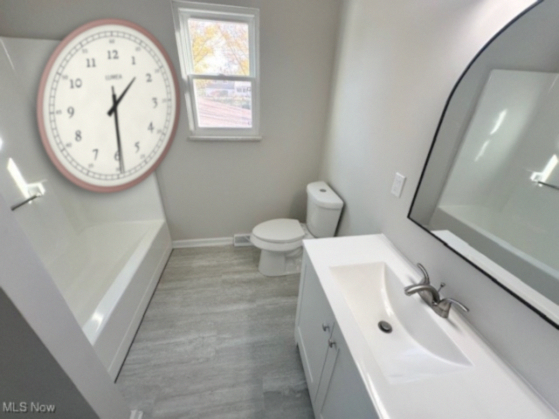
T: 1:29:29
